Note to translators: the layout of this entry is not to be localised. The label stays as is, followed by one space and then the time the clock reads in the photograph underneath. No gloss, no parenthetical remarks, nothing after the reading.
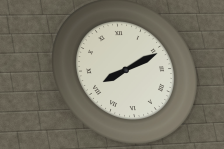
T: 8:11
